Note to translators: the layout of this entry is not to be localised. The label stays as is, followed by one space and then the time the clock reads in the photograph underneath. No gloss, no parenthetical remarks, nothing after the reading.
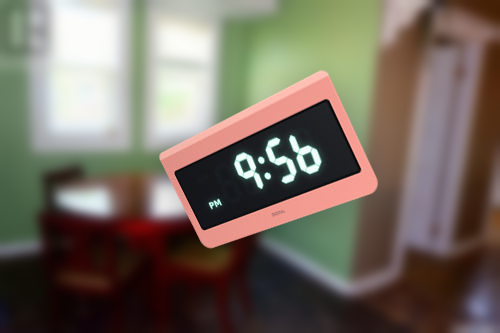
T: 9:56
